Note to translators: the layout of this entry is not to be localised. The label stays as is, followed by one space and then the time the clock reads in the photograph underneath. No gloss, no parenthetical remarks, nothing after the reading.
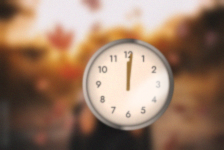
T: 12:01
